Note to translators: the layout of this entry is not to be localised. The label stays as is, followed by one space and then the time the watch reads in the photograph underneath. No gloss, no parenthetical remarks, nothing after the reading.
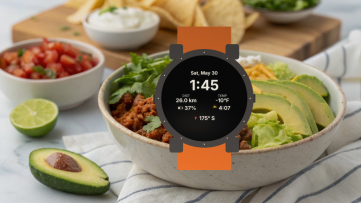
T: 1:45
